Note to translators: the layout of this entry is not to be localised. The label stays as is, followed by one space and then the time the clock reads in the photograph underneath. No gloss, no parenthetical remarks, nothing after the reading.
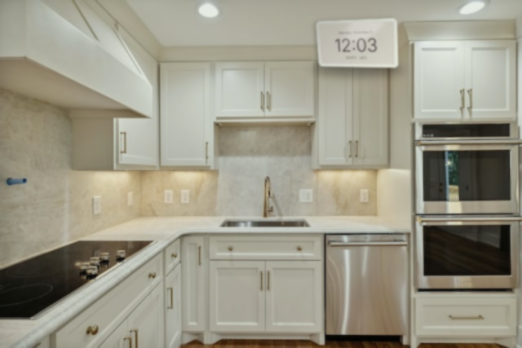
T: 12:03
